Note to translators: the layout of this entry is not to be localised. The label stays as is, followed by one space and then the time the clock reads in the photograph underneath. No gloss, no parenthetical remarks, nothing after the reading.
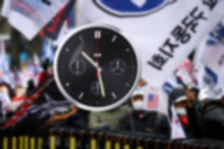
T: 10:28
